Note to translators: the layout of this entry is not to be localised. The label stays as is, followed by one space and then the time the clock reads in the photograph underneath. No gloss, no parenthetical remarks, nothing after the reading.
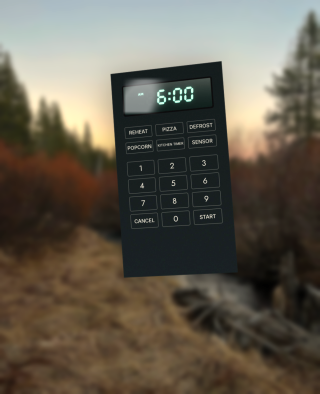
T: 6:00
